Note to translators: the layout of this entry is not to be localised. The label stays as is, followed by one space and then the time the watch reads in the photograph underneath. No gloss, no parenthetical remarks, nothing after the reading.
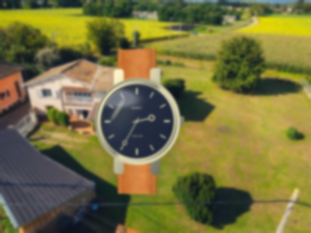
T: 2:35
